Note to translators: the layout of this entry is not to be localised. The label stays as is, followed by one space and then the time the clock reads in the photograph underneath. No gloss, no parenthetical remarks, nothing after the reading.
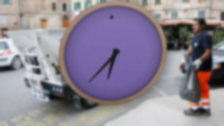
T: 6:38
